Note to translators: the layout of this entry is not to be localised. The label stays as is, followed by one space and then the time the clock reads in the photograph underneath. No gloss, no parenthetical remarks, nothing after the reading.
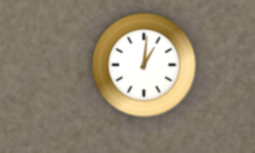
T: 1:01
